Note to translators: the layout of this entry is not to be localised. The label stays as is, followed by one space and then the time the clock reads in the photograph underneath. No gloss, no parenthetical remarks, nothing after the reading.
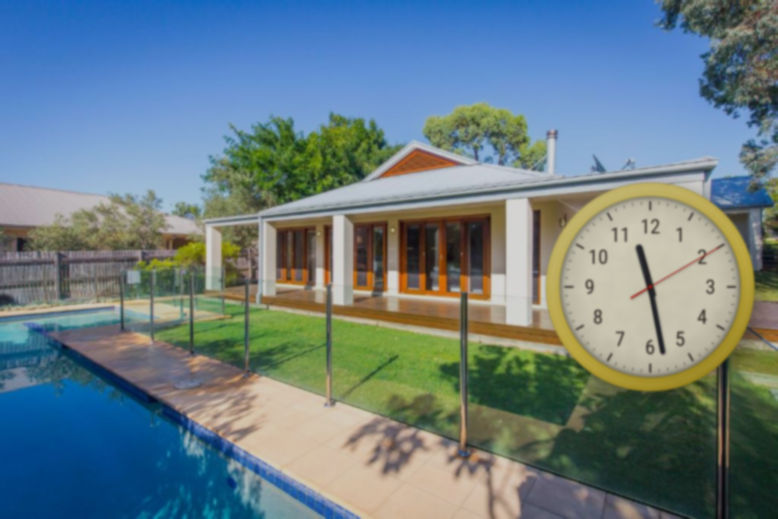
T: 11:28:10
